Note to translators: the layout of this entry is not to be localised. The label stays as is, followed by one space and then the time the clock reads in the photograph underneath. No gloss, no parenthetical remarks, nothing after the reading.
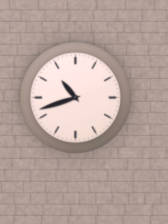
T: 10:42
